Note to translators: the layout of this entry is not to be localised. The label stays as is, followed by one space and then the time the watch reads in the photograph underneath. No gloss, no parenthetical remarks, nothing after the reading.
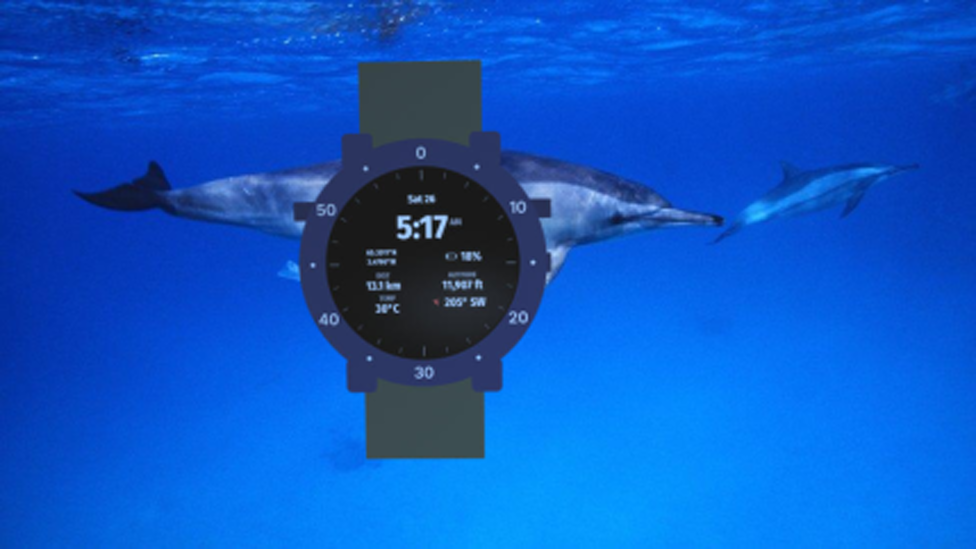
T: 5:17
